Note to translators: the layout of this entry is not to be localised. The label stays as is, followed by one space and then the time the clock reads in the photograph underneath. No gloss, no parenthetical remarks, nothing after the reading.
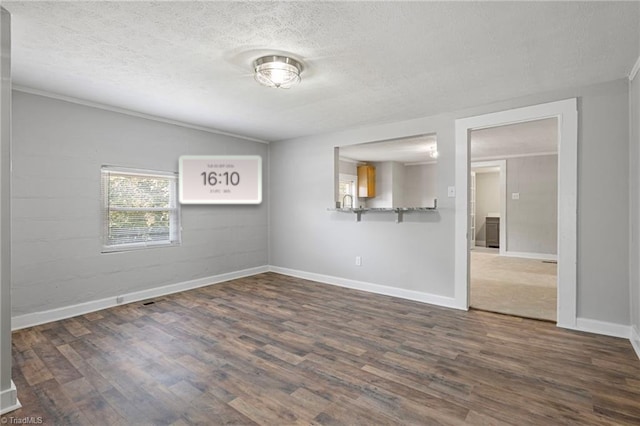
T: 16:10
